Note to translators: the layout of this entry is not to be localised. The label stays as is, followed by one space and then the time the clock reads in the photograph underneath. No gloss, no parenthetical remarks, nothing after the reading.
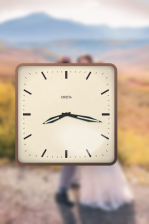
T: 8:17
